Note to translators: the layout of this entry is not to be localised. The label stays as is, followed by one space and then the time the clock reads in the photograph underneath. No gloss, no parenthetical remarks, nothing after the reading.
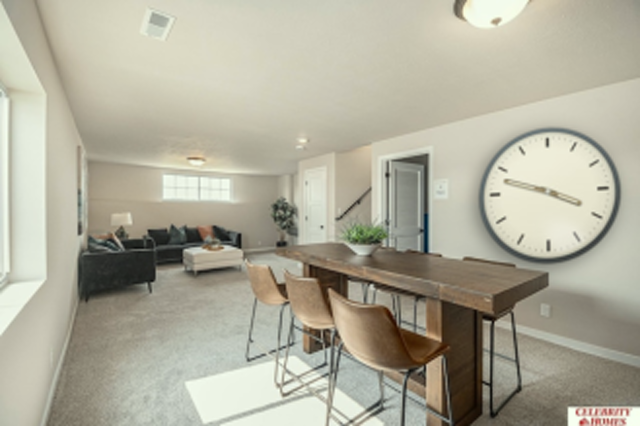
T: 3:48
